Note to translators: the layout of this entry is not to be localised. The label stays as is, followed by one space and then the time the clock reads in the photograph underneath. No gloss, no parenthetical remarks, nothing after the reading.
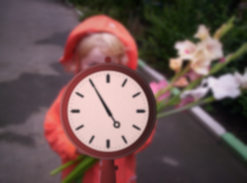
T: 4:55
